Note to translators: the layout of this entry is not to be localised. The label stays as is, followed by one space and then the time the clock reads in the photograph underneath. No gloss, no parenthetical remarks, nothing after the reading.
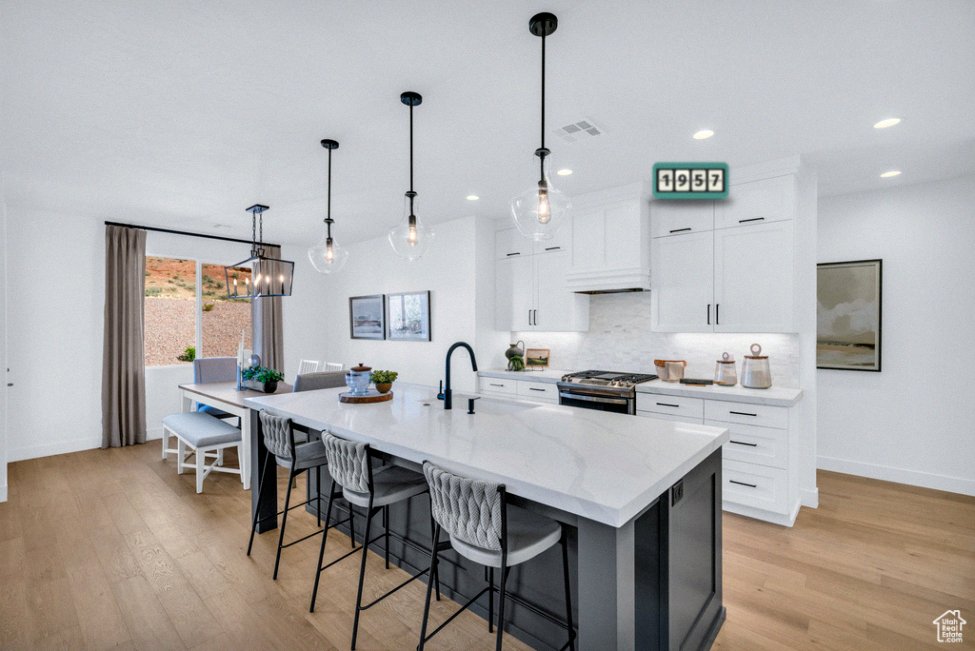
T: 19:57
